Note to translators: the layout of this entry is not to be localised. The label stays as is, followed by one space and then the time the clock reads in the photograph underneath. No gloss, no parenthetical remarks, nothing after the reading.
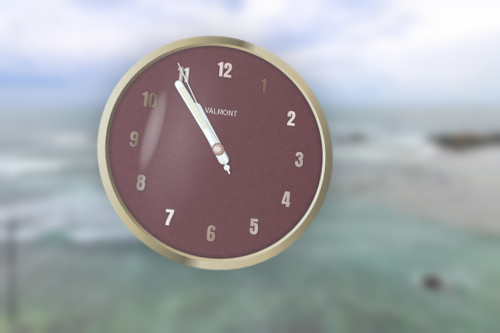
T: 10:53:55
